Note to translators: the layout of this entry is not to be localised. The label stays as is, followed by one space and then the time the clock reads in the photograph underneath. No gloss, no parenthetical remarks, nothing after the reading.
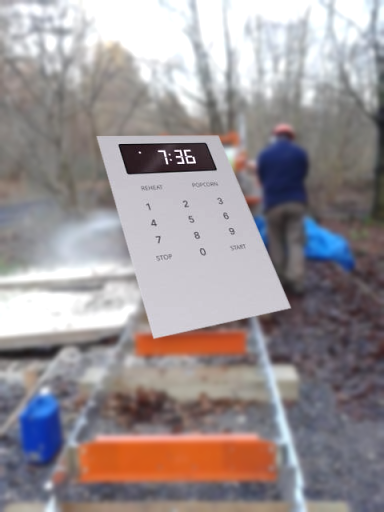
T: 7:36
